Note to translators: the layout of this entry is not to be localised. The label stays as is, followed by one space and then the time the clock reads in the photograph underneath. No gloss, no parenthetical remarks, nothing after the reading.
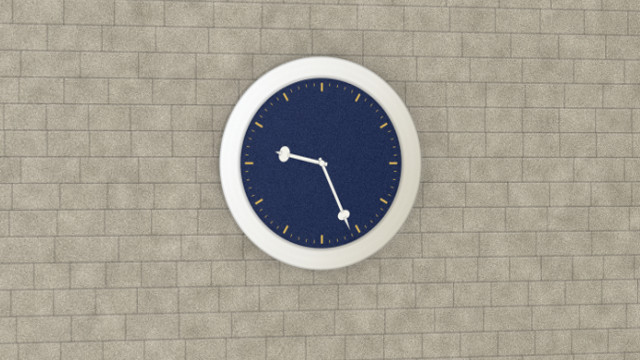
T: 9:26
